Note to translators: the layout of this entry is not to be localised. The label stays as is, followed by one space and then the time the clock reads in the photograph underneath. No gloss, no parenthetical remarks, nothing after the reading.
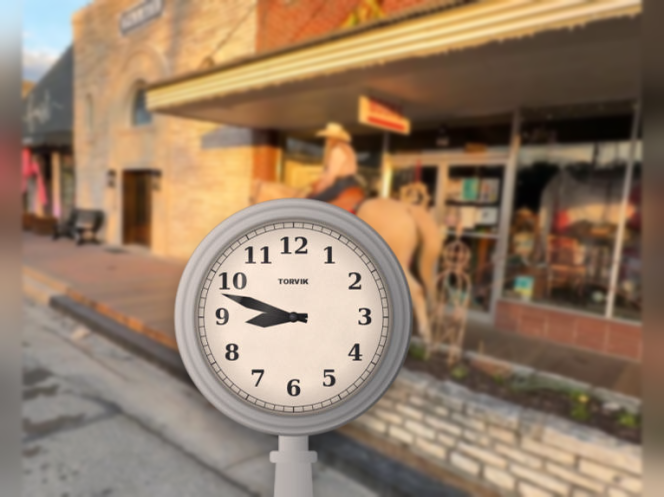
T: 8:48
